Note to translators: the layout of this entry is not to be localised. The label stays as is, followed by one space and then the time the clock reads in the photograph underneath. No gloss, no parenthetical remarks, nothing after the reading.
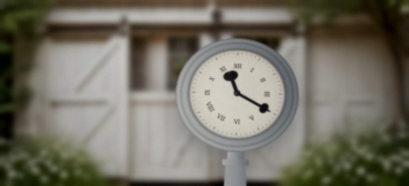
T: 11:20
